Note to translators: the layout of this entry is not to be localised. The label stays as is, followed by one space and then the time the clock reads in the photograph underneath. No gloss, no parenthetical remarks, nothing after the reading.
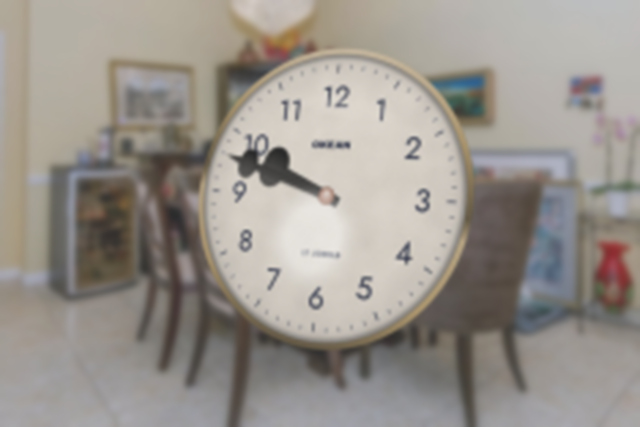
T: 9:48
